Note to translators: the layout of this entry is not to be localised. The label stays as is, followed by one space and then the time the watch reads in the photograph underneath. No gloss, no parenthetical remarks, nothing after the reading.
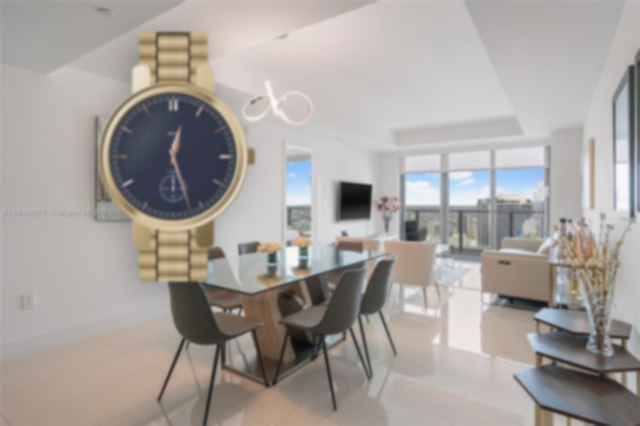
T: 12:27
